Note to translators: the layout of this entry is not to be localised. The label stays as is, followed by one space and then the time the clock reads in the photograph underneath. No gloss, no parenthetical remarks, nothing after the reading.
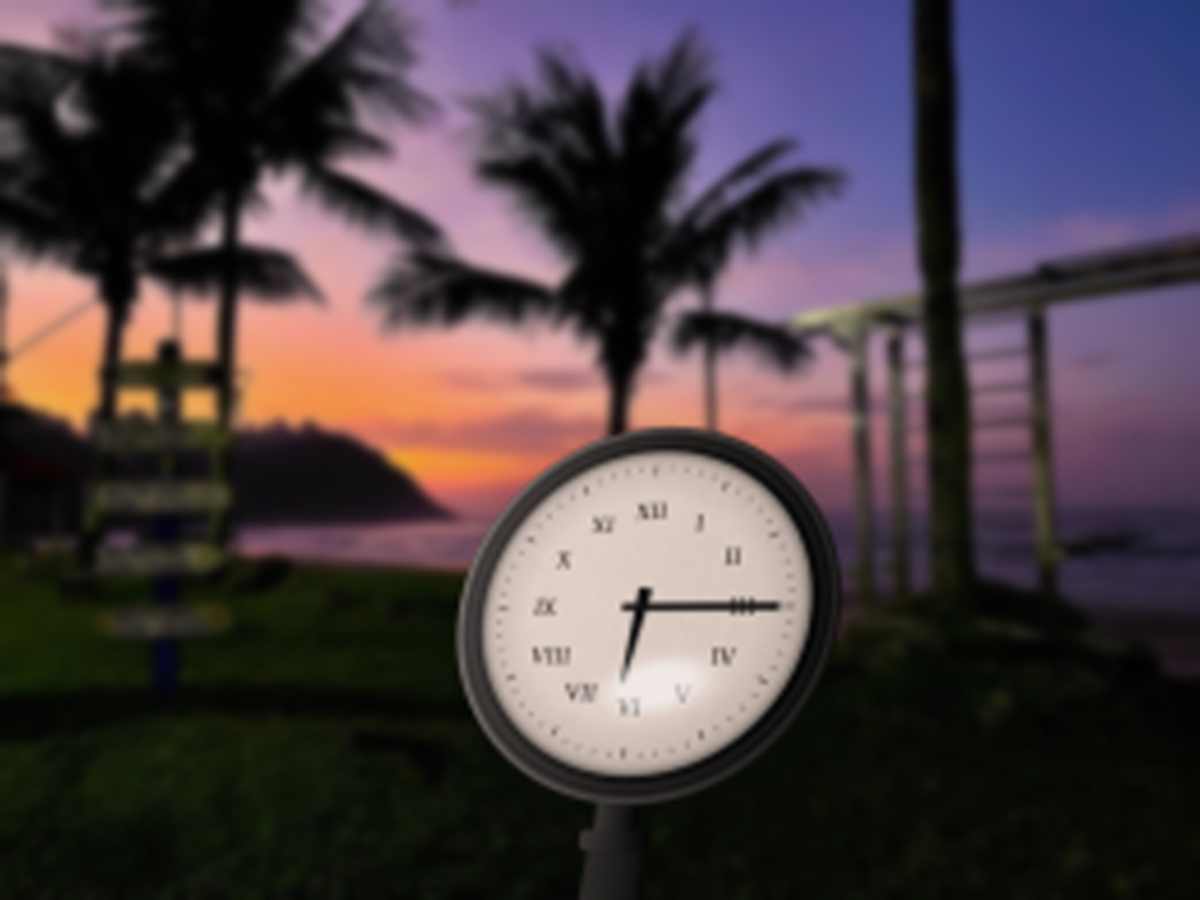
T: 6:15
